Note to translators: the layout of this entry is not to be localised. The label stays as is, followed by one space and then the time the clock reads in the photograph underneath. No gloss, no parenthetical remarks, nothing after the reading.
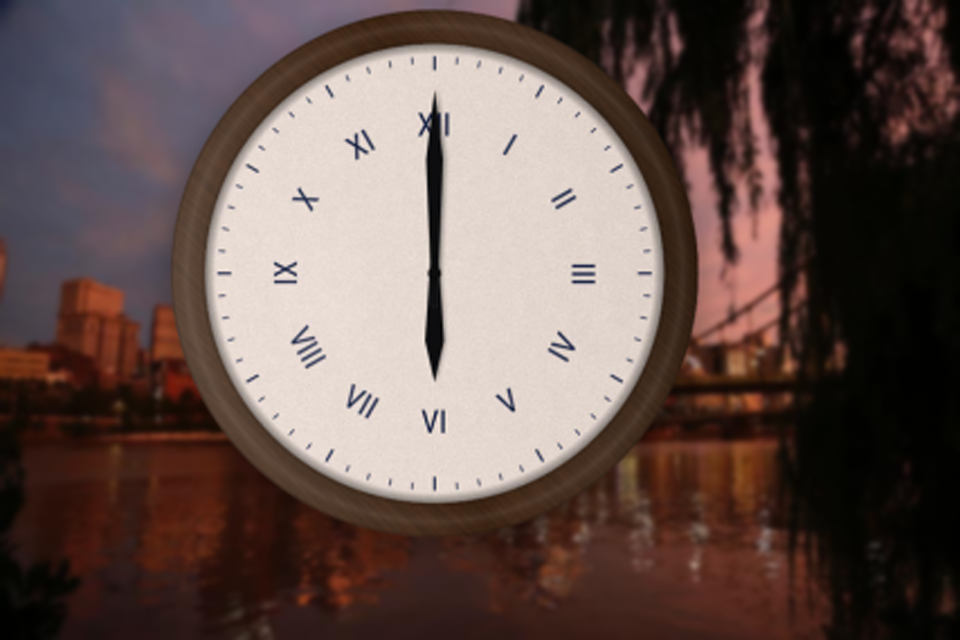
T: 6:00
